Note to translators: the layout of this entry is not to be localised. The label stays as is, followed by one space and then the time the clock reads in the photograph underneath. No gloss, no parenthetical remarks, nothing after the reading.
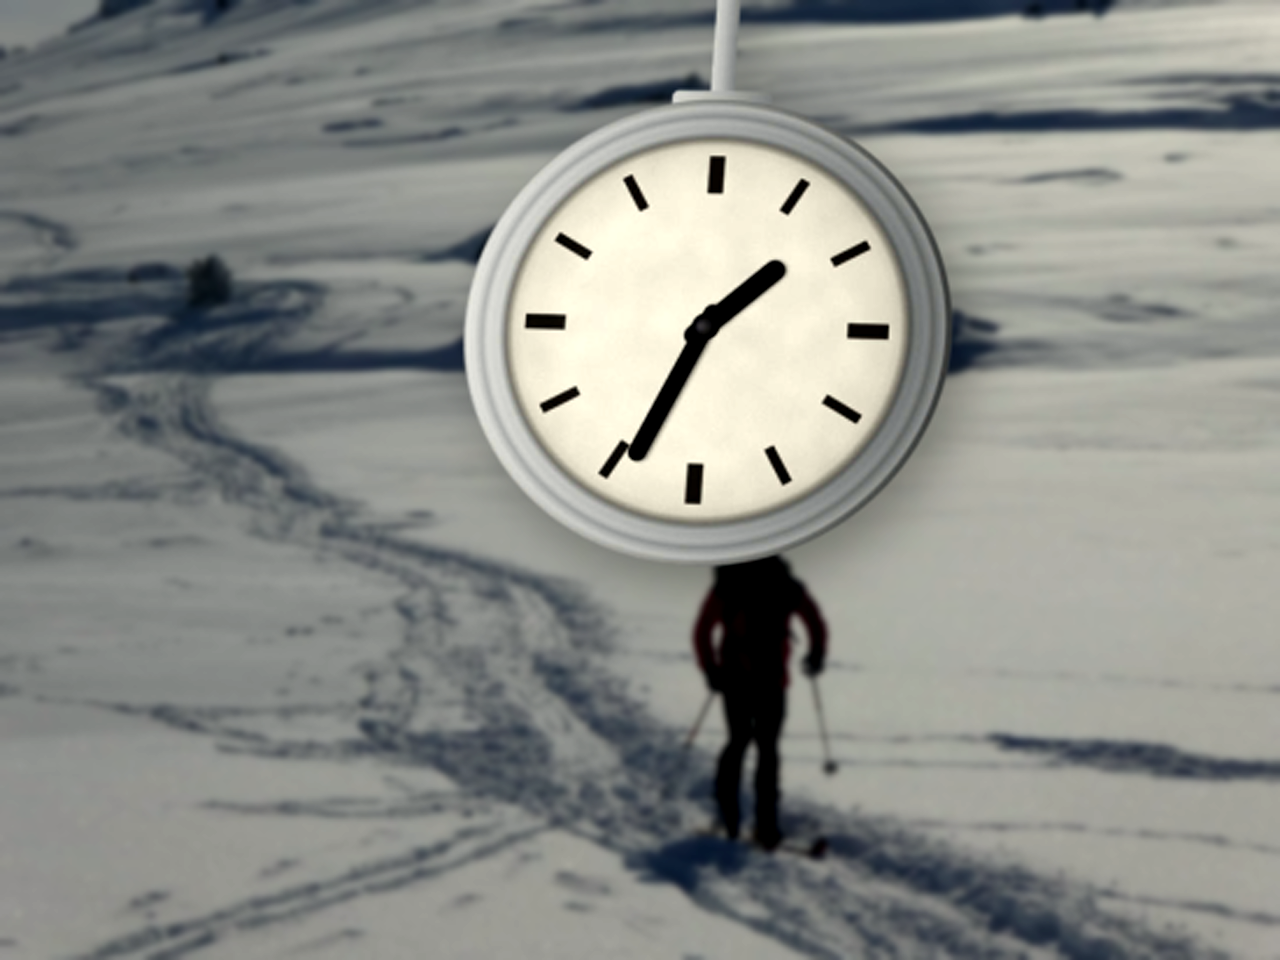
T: 1:34
